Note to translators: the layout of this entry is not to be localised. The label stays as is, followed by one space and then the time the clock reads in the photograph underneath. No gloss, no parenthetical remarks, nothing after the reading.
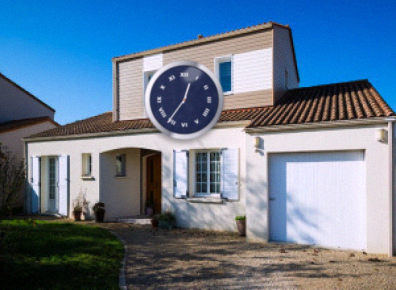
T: 12:36
